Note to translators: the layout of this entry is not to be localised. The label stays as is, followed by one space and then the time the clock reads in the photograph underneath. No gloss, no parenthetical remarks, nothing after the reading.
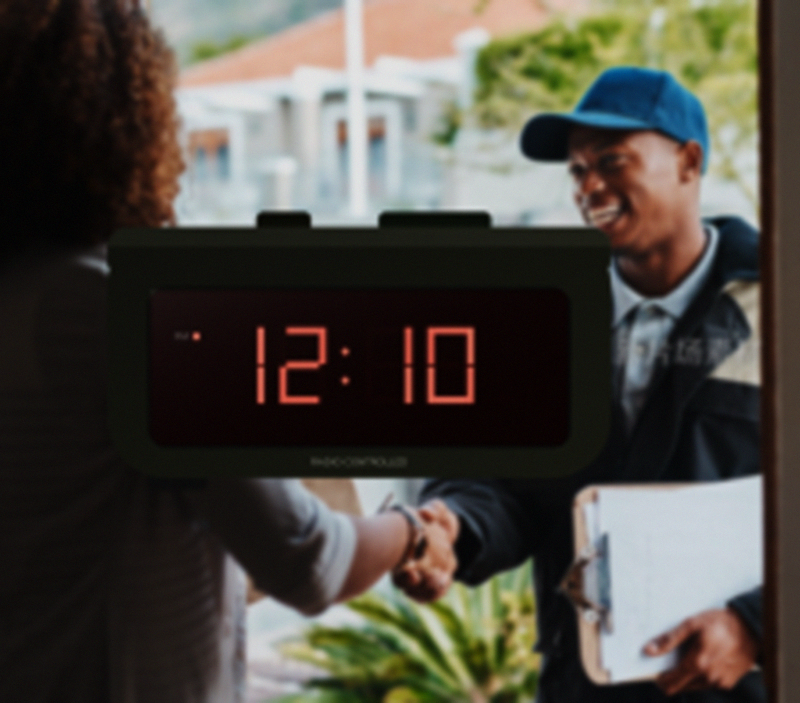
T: 12:10
